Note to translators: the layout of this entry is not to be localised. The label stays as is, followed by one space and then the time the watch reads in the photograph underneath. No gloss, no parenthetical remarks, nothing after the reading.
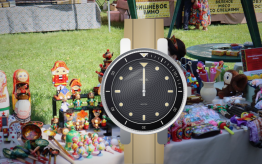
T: 12:00
